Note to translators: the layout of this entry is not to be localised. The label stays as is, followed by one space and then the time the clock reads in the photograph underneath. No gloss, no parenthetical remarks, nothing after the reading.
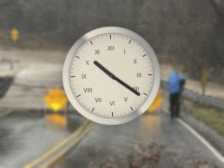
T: 10:21
